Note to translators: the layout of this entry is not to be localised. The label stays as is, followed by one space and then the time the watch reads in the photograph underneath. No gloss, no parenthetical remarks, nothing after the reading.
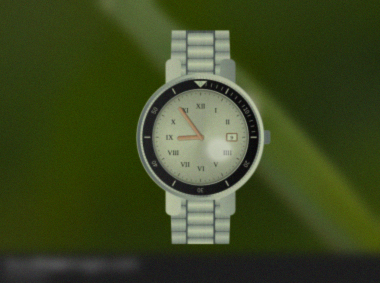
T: 8:54
